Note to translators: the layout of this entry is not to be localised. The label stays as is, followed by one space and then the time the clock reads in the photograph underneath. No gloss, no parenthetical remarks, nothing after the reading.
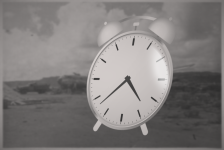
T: 4:38
